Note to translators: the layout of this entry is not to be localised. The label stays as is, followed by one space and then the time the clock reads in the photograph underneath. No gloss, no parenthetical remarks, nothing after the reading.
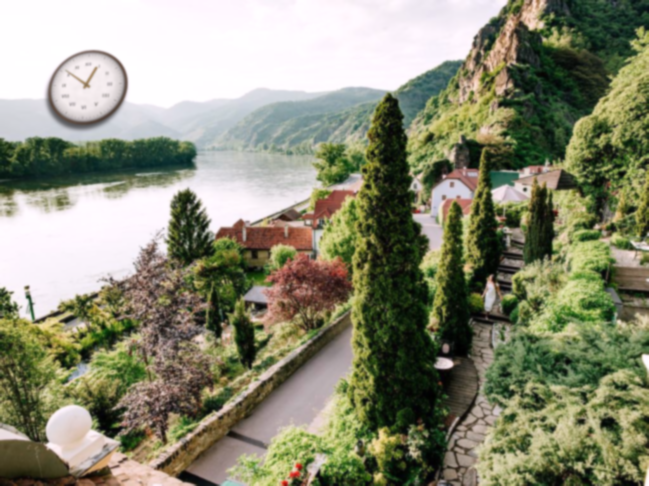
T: 12:51
